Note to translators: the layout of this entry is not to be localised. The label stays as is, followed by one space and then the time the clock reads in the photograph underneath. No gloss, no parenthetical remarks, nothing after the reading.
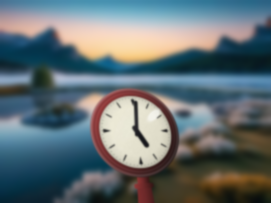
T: 5:01
